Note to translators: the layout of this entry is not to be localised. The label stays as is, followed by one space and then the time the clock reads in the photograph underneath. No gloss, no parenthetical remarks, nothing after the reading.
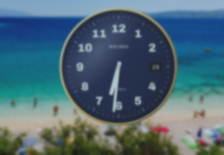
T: 6:31
